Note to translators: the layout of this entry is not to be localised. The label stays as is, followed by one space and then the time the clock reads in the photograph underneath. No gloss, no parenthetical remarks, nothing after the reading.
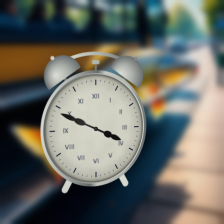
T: 3:49
